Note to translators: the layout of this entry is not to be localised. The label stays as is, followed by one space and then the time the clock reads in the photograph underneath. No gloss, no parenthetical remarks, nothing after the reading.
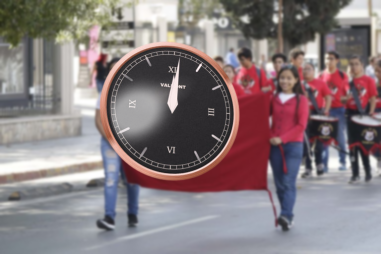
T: 12:01
